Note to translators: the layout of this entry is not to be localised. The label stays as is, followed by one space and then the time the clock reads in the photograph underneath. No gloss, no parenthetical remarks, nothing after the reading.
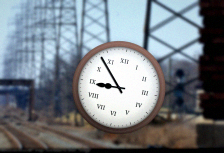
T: 8:53
